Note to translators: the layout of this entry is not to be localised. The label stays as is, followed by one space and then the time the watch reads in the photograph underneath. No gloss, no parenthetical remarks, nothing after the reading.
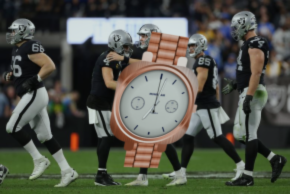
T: 7:02
